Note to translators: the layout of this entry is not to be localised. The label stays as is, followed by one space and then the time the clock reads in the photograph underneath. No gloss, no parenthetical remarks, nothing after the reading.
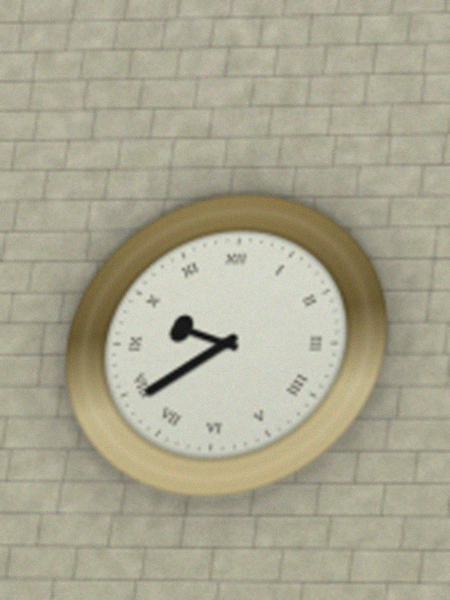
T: 9:39
